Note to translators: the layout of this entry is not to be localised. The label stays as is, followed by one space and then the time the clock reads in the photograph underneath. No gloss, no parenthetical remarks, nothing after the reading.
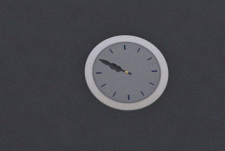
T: 9:50
